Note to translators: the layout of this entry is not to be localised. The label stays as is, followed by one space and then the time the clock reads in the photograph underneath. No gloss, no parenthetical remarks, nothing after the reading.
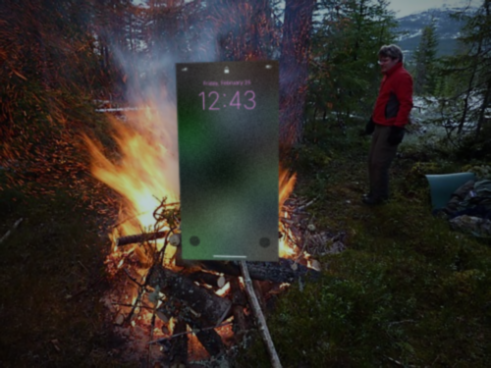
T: 12:43
